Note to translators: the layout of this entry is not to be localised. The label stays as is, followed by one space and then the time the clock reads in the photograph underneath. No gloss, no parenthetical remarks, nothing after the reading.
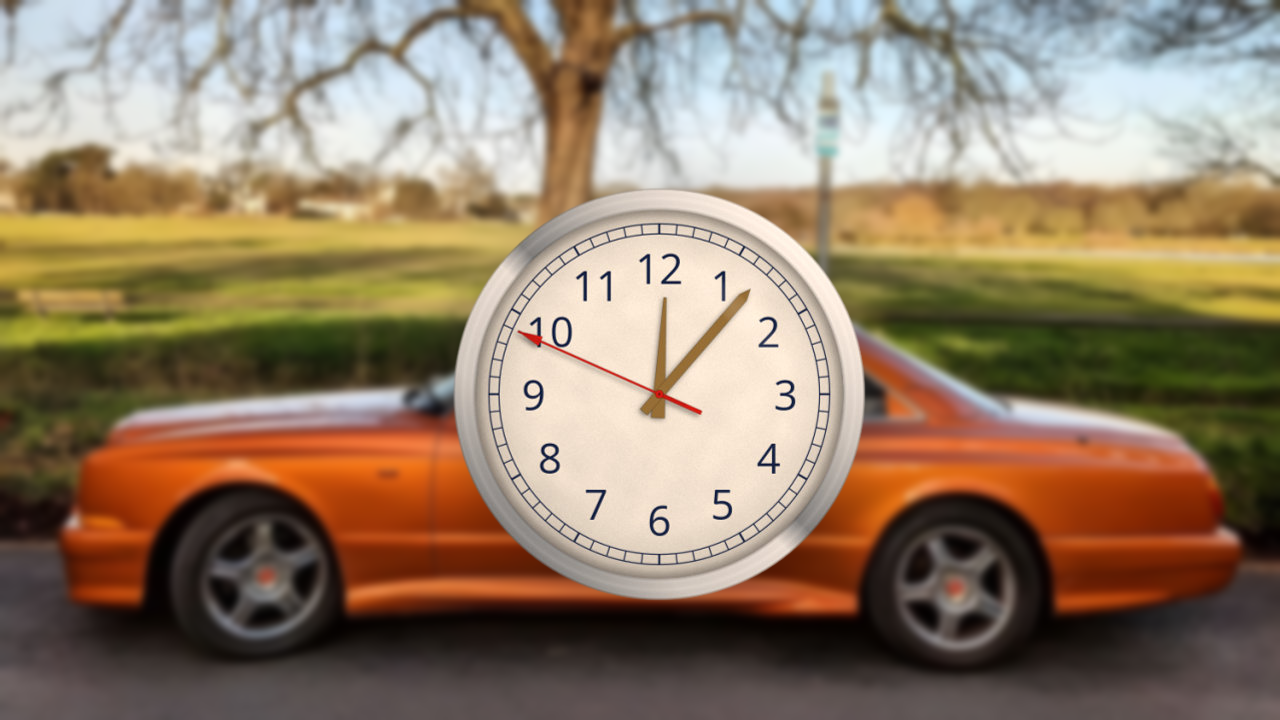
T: 12:06:49
